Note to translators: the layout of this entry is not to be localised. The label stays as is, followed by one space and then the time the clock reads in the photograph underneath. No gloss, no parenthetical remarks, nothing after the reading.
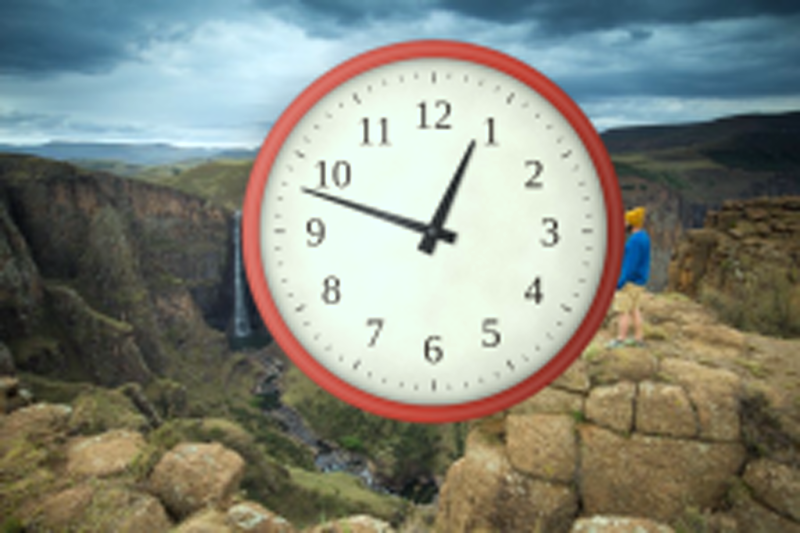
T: 12:48
